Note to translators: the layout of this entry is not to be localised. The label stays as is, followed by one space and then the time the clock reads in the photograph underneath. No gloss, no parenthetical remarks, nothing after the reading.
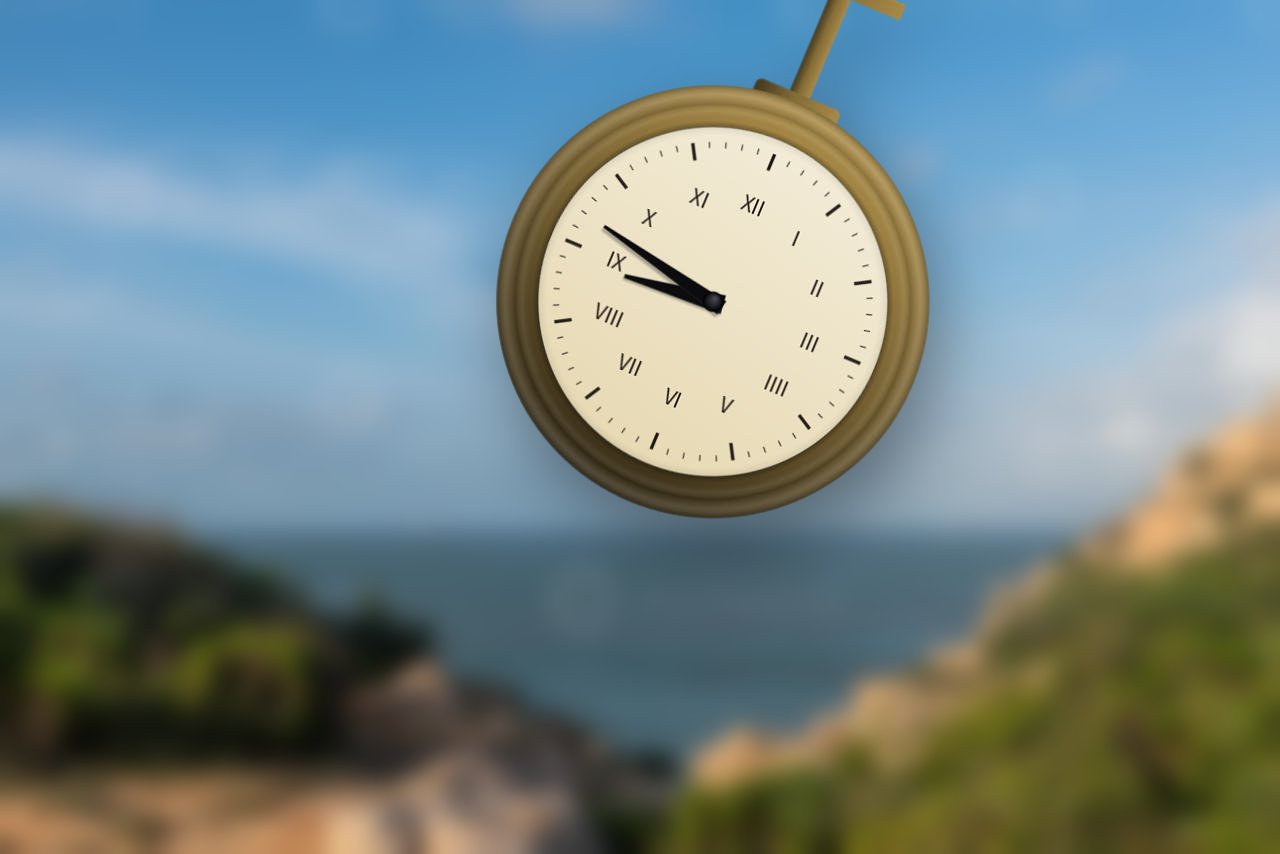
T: 8:47
